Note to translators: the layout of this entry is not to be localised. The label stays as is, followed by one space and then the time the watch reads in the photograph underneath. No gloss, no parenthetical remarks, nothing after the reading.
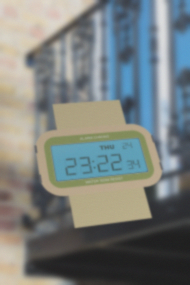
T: 23:22
